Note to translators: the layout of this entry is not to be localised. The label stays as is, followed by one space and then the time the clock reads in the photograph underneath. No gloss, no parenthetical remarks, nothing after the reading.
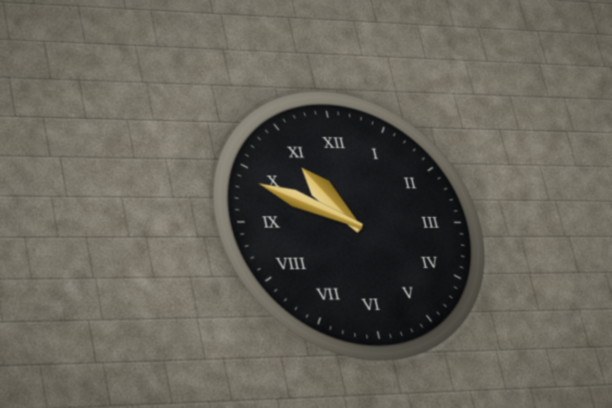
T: 10:49
